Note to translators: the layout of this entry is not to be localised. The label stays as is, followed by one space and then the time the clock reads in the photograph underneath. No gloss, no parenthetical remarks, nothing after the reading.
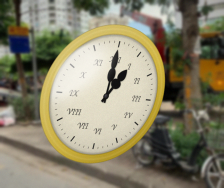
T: 1:00
